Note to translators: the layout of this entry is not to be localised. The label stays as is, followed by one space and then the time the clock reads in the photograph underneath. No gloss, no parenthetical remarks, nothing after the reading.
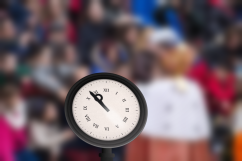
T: 10:53
